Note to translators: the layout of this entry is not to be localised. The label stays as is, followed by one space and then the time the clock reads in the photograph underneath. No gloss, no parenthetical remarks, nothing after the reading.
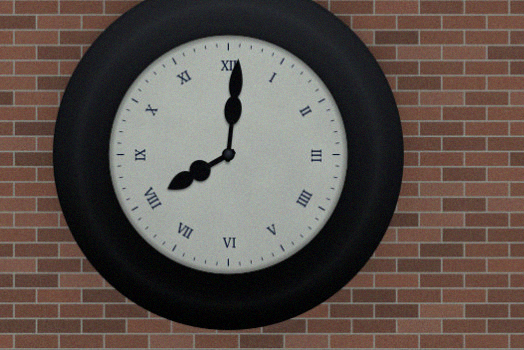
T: 8:01
